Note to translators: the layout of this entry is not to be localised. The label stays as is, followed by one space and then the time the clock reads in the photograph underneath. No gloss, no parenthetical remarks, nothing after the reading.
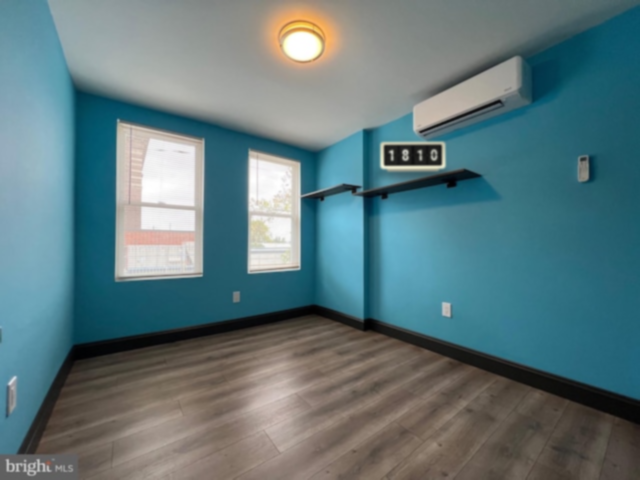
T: 18:10
